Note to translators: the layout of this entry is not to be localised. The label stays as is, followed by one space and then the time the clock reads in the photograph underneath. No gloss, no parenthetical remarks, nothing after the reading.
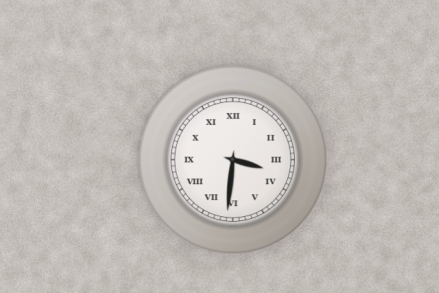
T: 3:31
